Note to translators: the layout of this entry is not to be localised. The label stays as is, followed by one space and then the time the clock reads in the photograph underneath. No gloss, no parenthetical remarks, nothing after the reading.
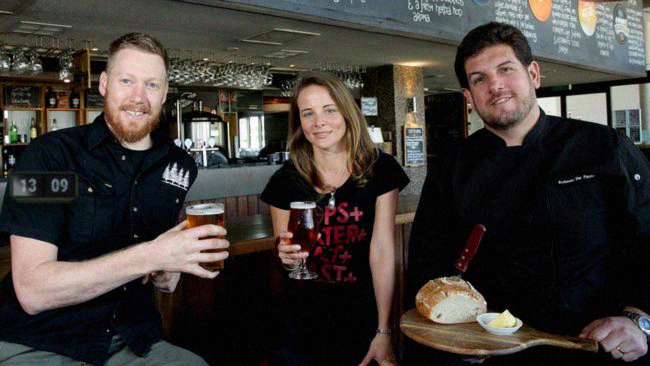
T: 13:09
